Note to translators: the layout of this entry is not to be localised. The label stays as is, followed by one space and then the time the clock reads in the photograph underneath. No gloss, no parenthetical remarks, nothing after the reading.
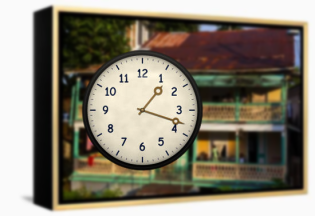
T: 1:18
